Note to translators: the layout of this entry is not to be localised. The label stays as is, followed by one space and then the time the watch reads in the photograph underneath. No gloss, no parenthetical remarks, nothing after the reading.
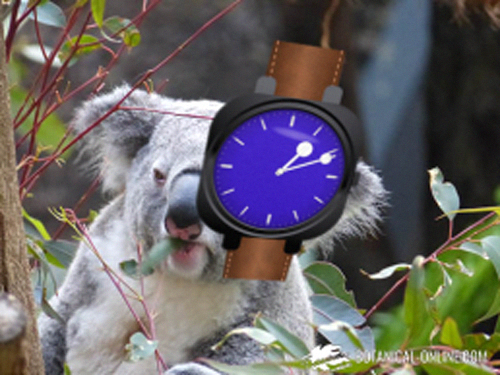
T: 1:11
